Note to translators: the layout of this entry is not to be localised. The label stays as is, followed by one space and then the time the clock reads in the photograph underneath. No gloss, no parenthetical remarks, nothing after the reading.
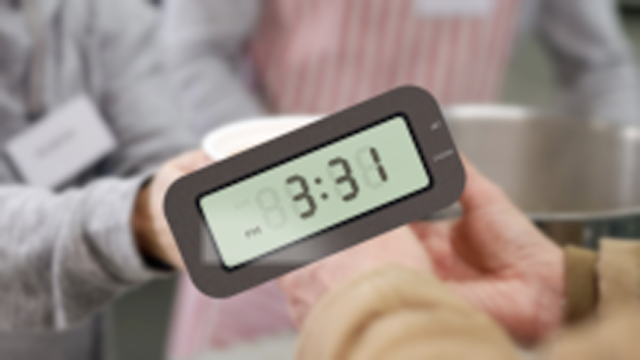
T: 3:31
